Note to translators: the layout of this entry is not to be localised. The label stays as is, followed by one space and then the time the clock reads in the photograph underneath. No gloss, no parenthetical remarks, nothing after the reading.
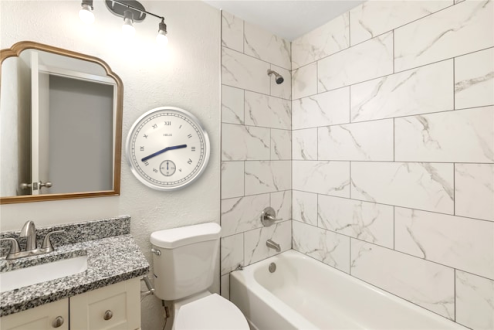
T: 2:41
